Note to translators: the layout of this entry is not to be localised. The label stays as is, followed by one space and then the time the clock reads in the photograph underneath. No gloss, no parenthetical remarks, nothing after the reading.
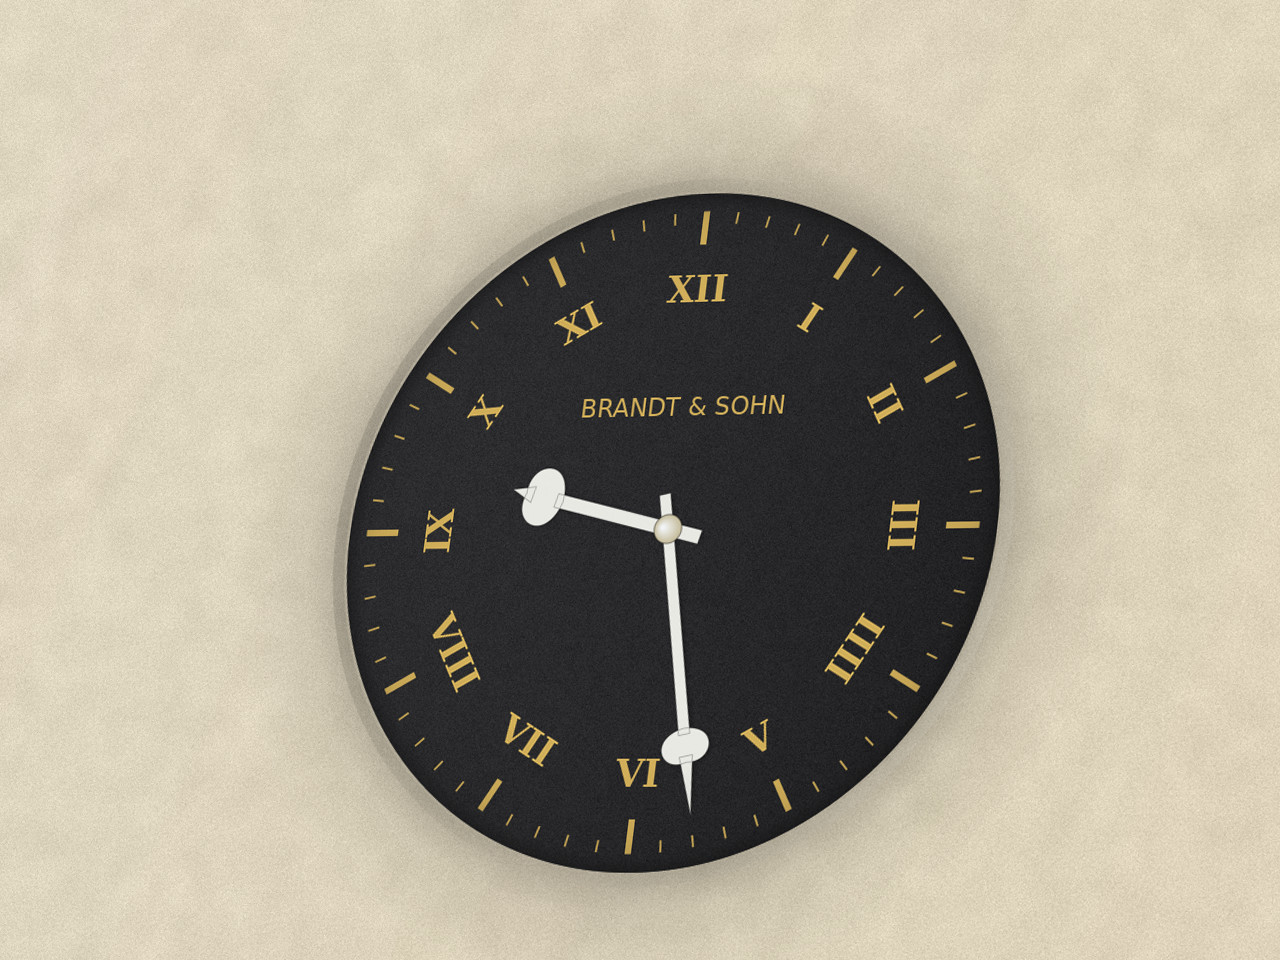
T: 9:28
